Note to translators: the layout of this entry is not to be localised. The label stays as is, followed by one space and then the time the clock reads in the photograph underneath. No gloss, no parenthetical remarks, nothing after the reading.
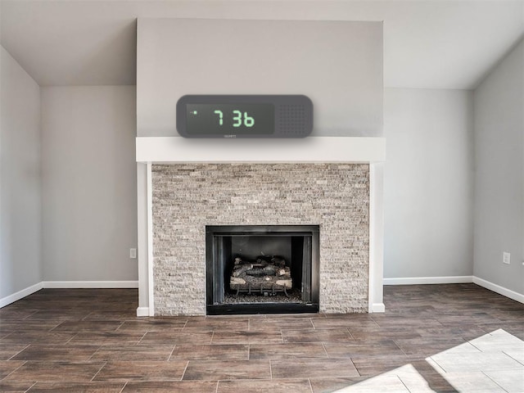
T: 7:36
